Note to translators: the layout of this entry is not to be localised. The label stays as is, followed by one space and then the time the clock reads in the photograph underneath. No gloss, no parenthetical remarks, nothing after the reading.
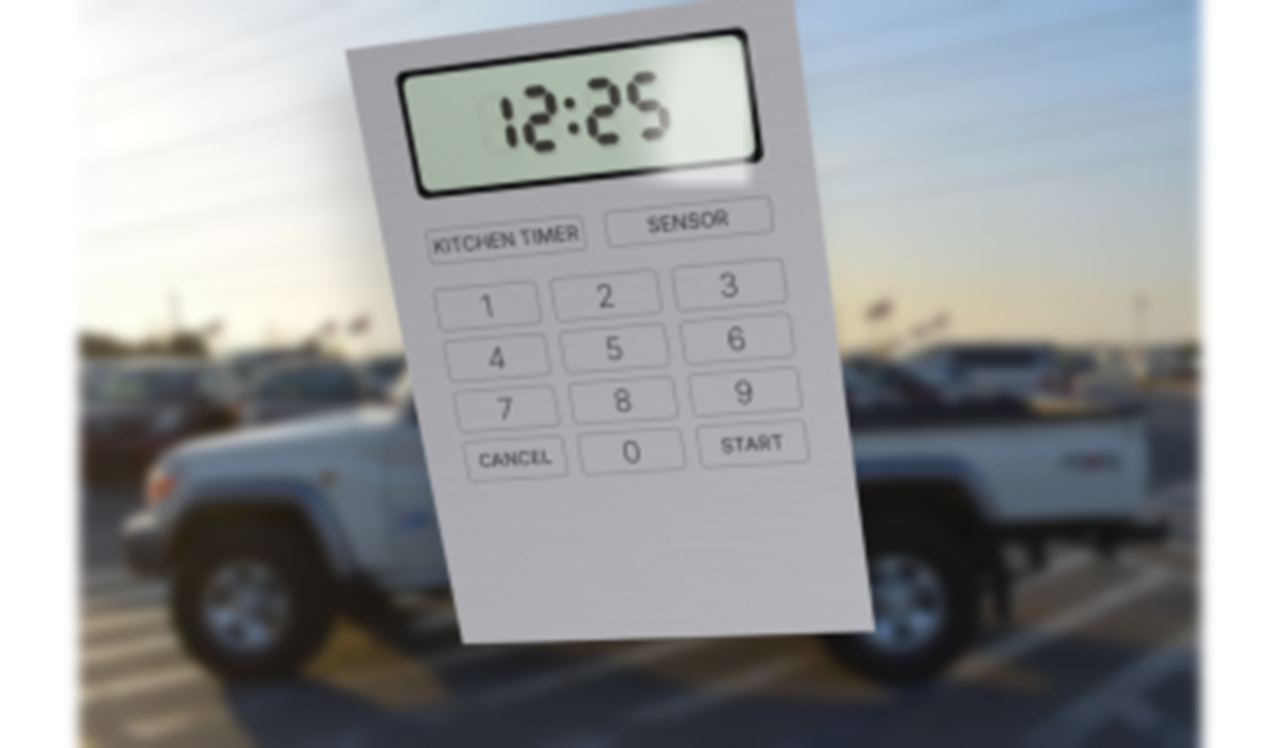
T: 12:25
